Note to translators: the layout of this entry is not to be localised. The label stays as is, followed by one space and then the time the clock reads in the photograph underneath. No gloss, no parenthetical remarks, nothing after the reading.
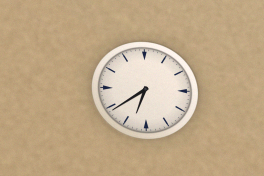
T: 6:39
